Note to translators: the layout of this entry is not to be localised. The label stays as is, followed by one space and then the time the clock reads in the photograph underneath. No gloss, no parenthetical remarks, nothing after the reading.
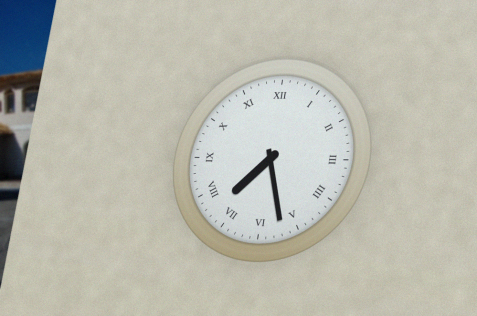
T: 7:27
